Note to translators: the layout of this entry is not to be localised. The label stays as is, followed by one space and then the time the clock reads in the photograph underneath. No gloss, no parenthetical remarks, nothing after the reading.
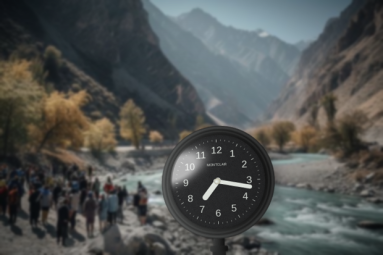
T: 7:17
